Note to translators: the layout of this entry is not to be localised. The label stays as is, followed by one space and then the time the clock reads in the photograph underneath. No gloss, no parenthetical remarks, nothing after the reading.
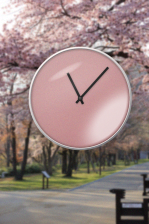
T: 11:07
